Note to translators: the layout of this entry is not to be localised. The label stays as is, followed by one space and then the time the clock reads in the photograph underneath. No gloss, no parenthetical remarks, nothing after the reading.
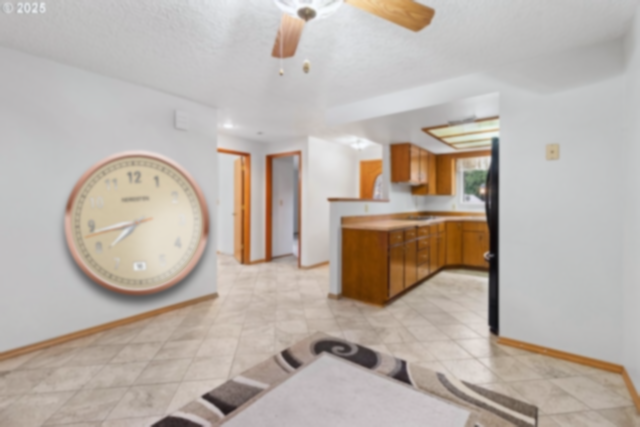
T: 7:43:43
